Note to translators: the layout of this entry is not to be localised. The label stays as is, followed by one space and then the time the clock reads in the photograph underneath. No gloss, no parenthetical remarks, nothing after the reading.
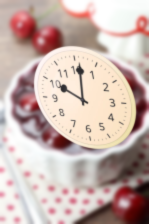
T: 10:01
